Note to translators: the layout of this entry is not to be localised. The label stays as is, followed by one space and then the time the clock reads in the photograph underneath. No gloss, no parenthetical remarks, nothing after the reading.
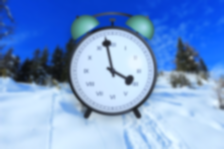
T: 3:58
